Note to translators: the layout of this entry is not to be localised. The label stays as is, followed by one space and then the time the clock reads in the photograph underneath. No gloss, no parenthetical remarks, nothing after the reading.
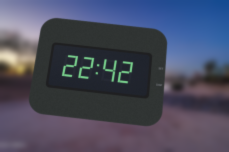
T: 22:42
